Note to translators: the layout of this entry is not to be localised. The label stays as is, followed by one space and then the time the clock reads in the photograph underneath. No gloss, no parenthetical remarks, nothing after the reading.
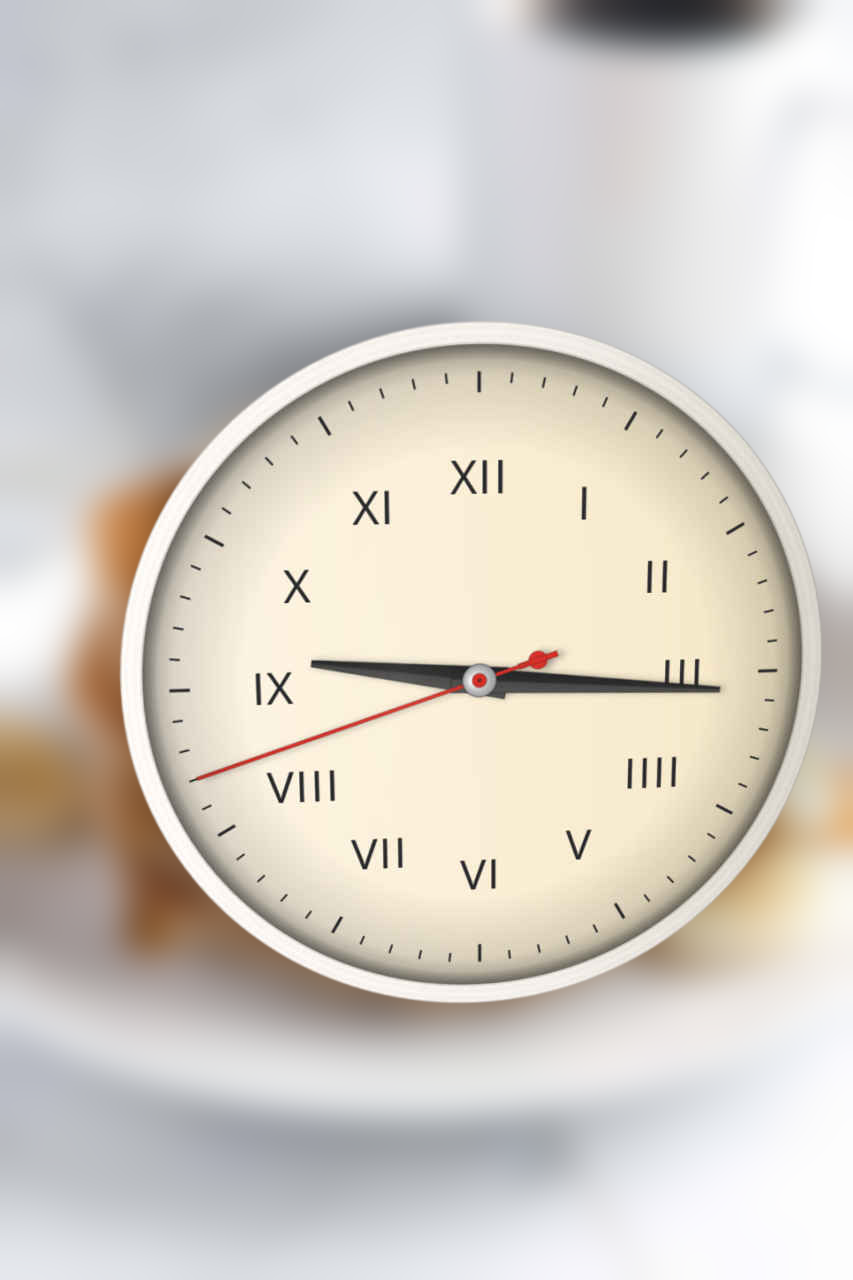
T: 9:15:42
